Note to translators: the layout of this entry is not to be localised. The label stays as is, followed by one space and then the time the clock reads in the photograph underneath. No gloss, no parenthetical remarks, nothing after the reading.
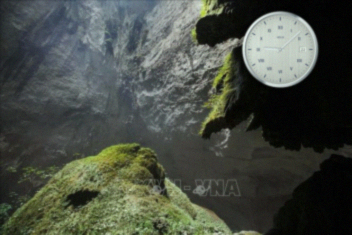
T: 9:08
